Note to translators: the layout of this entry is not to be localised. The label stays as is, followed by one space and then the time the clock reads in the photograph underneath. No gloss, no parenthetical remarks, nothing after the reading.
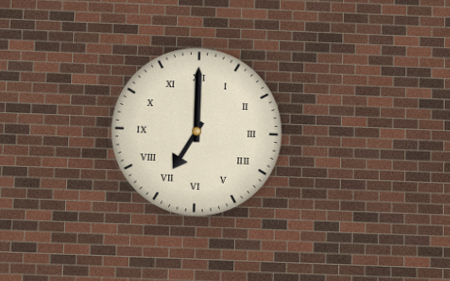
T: 7:00
